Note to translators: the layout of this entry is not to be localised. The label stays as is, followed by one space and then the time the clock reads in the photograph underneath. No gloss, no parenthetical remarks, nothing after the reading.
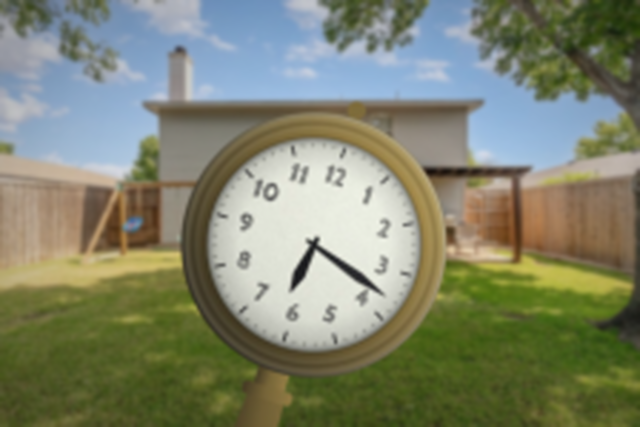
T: 6:18
